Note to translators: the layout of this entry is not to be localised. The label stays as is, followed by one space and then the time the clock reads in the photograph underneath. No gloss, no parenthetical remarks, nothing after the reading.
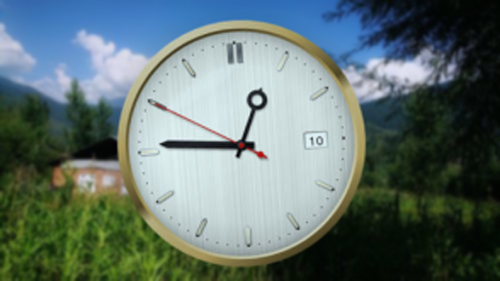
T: 12:45:50
